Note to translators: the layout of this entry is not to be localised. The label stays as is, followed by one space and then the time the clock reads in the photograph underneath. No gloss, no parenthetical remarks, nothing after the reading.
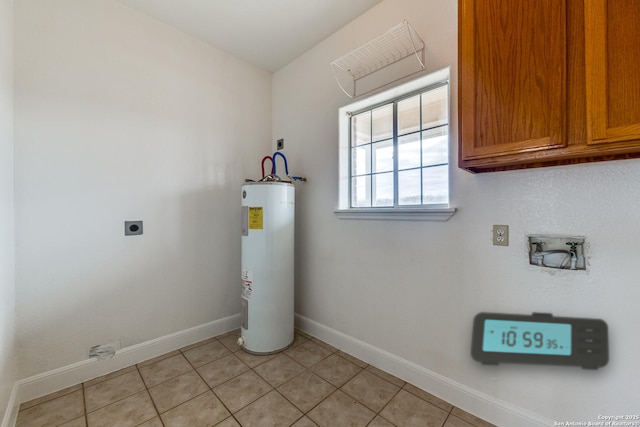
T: 10:59
